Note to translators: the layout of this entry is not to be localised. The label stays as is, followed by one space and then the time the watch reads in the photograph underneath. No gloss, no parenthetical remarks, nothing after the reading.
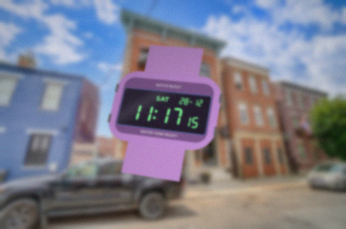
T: 11:17:15
